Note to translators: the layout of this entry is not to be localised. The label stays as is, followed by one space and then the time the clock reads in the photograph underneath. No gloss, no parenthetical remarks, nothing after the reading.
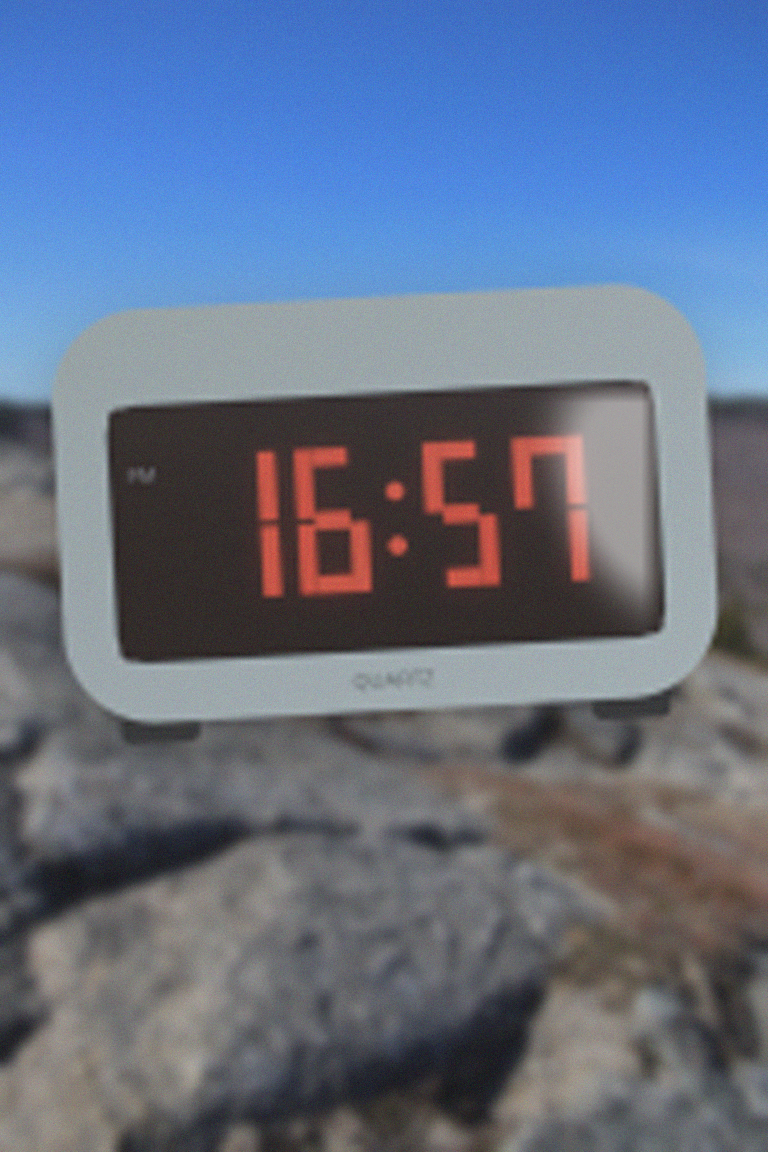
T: 16:57
